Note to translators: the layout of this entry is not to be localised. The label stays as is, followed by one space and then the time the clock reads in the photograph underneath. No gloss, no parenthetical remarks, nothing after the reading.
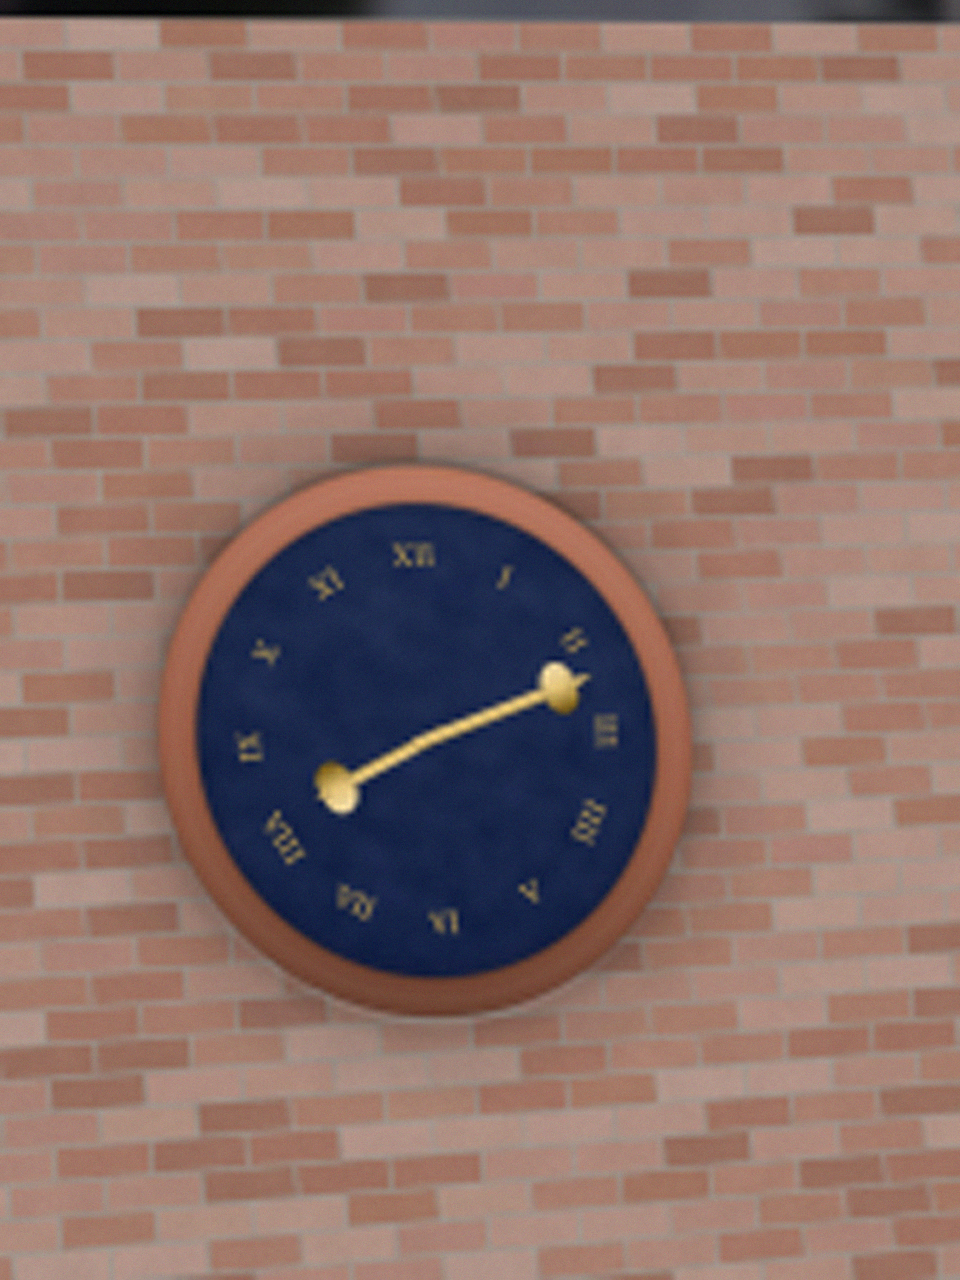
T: 8:12
